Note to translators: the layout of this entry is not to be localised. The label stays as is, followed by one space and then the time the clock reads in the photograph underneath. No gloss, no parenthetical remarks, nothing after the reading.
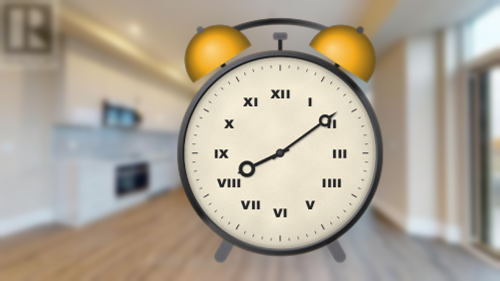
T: 8:09
